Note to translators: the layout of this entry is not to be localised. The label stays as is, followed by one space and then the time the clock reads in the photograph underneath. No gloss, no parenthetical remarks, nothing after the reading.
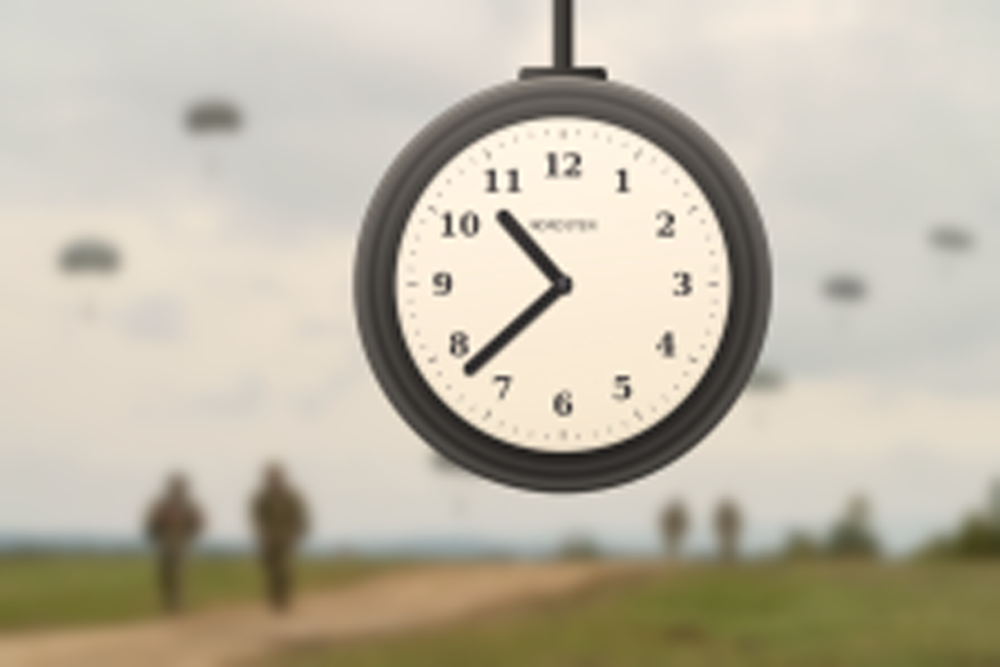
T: 10:38
